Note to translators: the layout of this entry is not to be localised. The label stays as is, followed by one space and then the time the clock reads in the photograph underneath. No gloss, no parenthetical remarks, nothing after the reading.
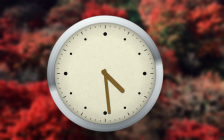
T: 4:29
